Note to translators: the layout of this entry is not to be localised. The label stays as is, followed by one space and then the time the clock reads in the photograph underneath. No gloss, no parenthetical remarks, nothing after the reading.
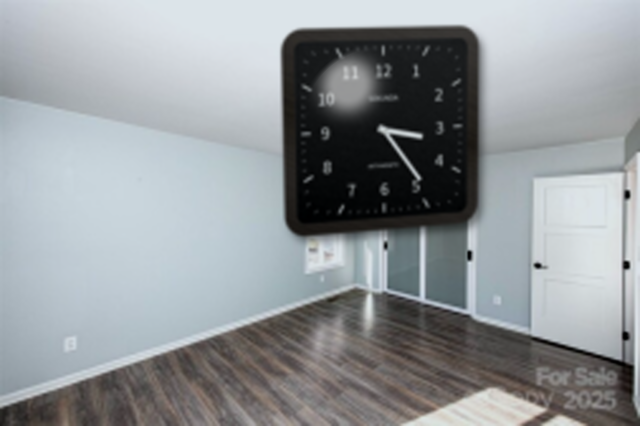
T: 3:24
